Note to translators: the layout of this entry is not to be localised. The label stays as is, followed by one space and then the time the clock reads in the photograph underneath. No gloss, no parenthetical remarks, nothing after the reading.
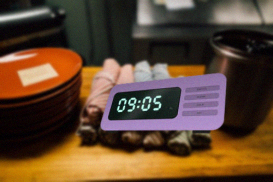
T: 9:05
